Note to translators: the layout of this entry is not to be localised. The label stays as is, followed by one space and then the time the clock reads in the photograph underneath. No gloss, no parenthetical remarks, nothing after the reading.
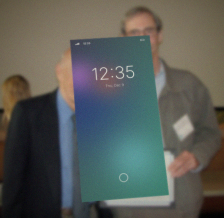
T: 12:35
